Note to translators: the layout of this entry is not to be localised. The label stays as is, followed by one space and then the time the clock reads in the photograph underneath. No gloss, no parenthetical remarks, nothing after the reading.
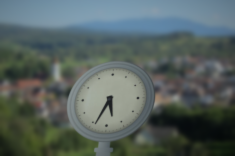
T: 5:34
